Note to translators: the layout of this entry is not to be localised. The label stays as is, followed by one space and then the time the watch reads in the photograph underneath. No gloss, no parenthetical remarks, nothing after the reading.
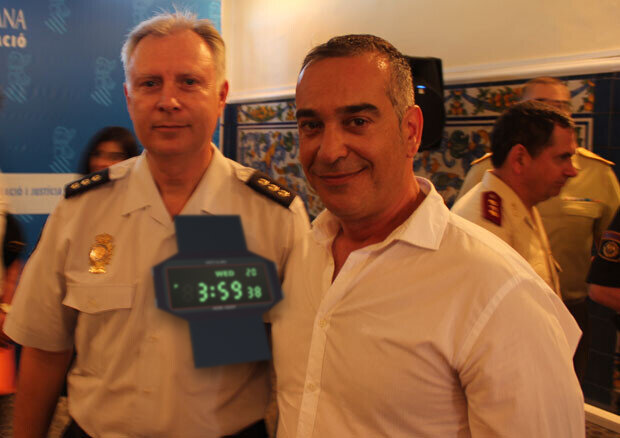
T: 3:59:38
